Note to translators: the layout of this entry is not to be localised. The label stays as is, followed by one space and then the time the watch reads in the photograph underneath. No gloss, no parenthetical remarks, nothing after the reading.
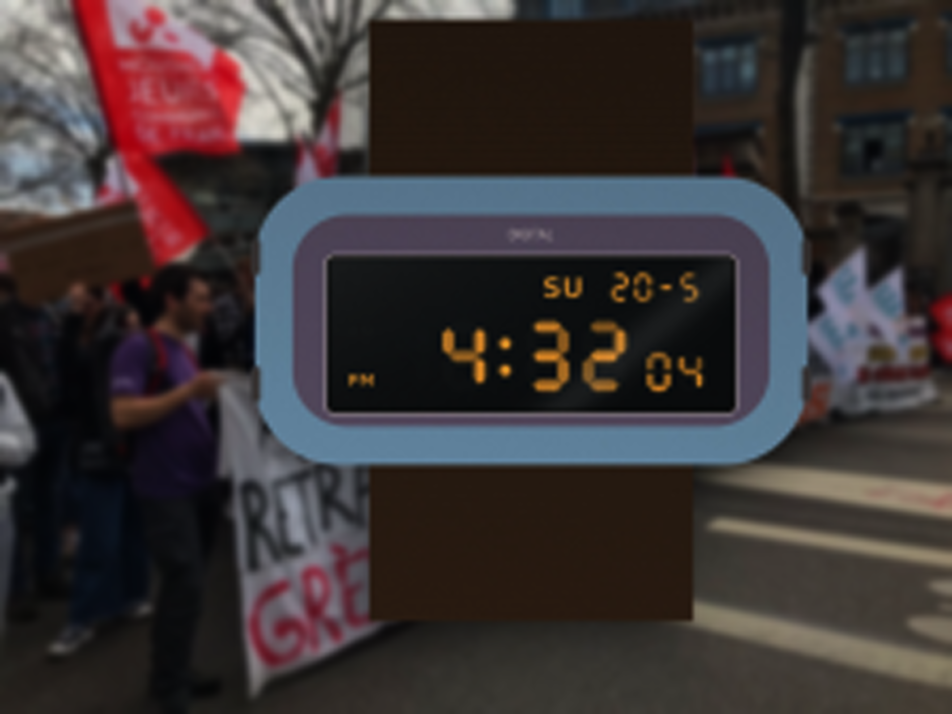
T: 4:32:04
